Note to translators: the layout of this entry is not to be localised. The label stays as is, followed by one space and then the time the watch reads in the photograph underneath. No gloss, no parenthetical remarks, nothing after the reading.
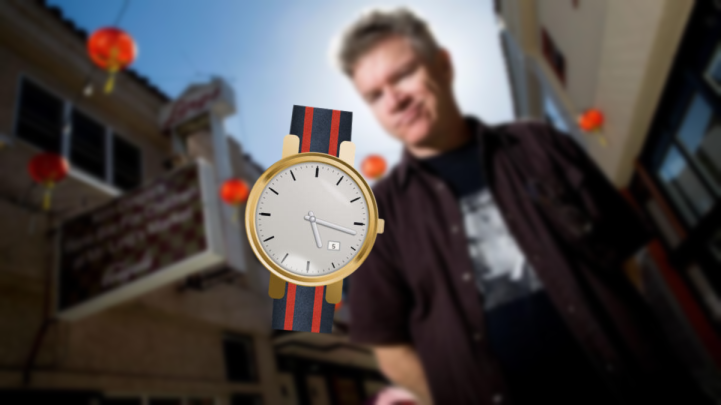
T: 5:17
